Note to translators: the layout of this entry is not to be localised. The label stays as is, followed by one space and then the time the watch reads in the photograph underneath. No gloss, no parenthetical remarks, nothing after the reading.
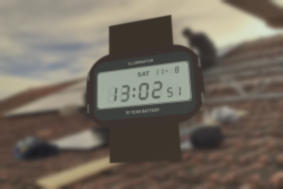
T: 13:02:51
